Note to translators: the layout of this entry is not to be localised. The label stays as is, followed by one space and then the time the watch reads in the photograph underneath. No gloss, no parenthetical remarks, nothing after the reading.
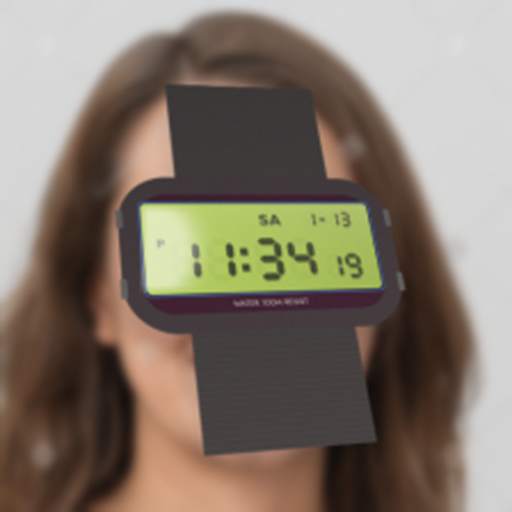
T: 11:34:19
